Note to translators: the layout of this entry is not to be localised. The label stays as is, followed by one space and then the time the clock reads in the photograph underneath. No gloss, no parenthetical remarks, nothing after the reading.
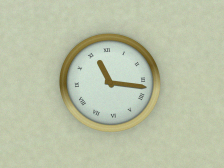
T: 11:17
